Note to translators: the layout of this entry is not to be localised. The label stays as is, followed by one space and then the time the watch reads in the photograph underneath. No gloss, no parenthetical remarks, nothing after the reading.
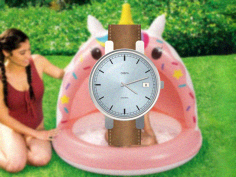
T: 4:12
